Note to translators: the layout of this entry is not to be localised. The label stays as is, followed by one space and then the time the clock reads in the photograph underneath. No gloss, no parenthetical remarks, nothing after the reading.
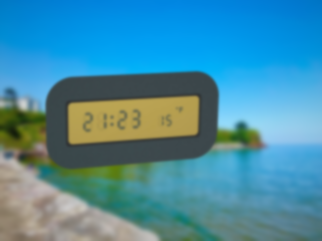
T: 21:23
